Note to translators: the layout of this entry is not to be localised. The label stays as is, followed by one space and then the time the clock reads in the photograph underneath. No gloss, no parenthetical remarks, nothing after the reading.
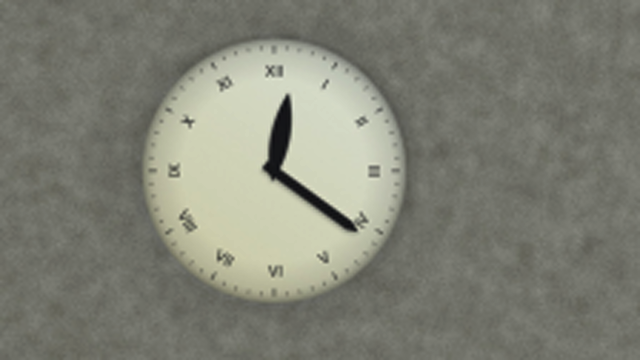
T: 12:21
